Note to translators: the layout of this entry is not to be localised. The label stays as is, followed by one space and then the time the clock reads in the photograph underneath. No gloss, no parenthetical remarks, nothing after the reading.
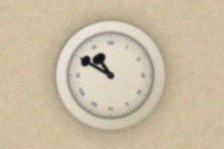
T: 10:50
